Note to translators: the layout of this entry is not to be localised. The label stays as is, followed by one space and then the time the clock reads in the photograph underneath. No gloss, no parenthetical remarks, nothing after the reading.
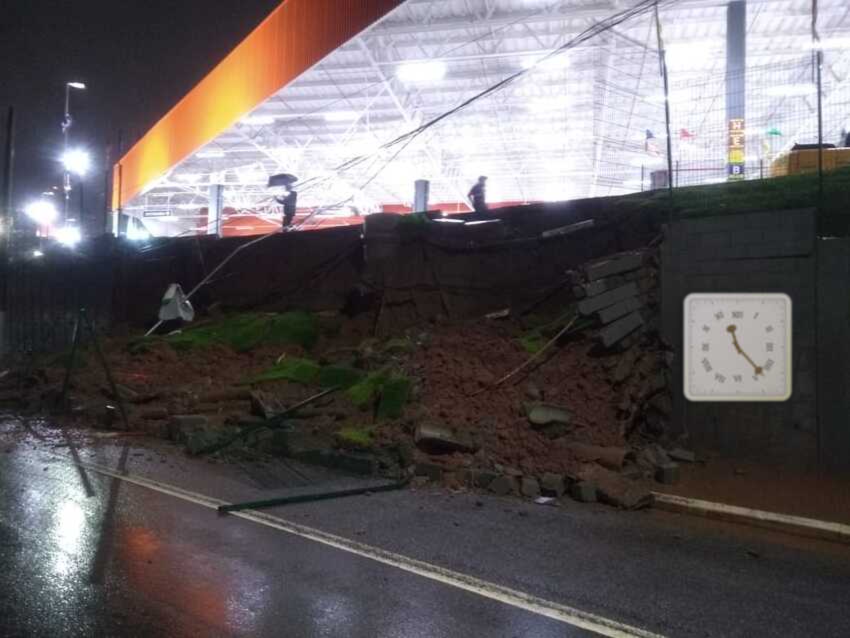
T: 11:23
